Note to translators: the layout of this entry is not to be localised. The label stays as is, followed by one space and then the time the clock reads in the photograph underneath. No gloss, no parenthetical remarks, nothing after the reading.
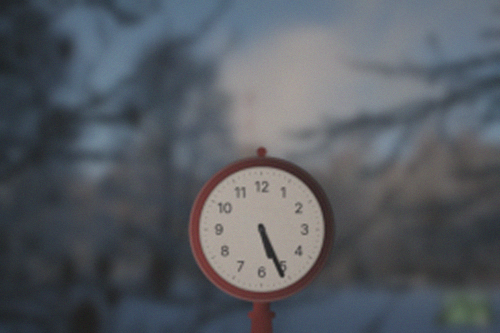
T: 5:26
